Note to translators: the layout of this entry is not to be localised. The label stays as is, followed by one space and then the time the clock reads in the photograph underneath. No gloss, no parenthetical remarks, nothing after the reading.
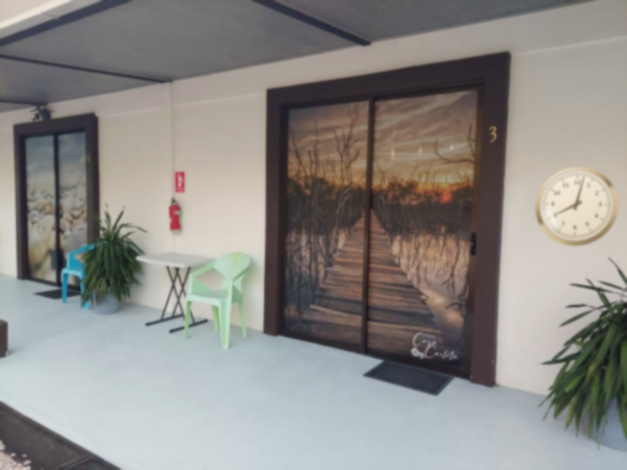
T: 8:02
